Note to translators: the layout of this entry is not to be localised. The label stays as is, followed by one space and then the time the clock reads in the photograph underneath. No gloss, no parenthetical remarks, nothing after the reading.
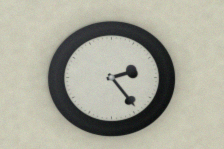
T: 2:24
